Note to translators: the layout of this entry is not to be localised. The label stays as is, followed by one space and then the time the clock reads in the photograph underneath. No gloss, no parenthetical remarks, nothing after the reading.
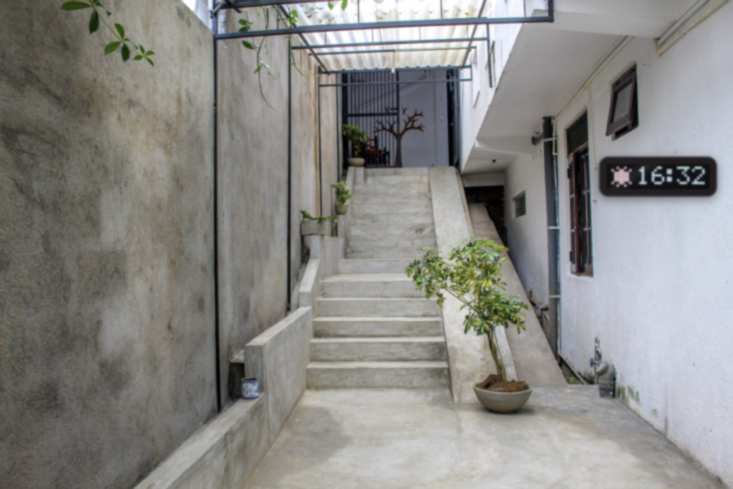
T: 16:32
